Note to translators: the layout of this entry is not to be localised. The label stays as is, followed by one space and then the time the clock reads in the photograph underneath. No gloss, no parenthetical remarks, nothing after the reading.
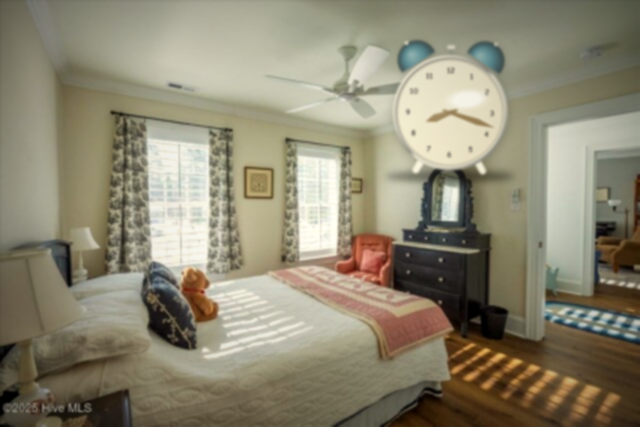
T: 8:18
